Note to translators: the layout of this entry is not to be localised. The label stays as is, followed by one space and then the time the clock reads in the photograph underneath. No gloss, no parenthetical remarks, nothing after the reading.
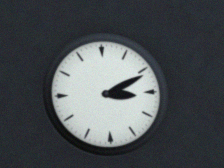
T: 3:11
